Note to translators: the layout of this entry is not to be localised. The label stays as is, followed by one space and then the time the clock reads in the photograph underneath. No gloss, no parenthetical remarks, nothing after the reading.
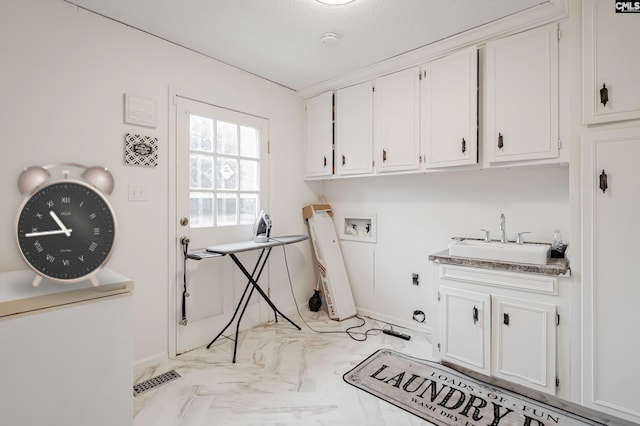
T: 10:44
